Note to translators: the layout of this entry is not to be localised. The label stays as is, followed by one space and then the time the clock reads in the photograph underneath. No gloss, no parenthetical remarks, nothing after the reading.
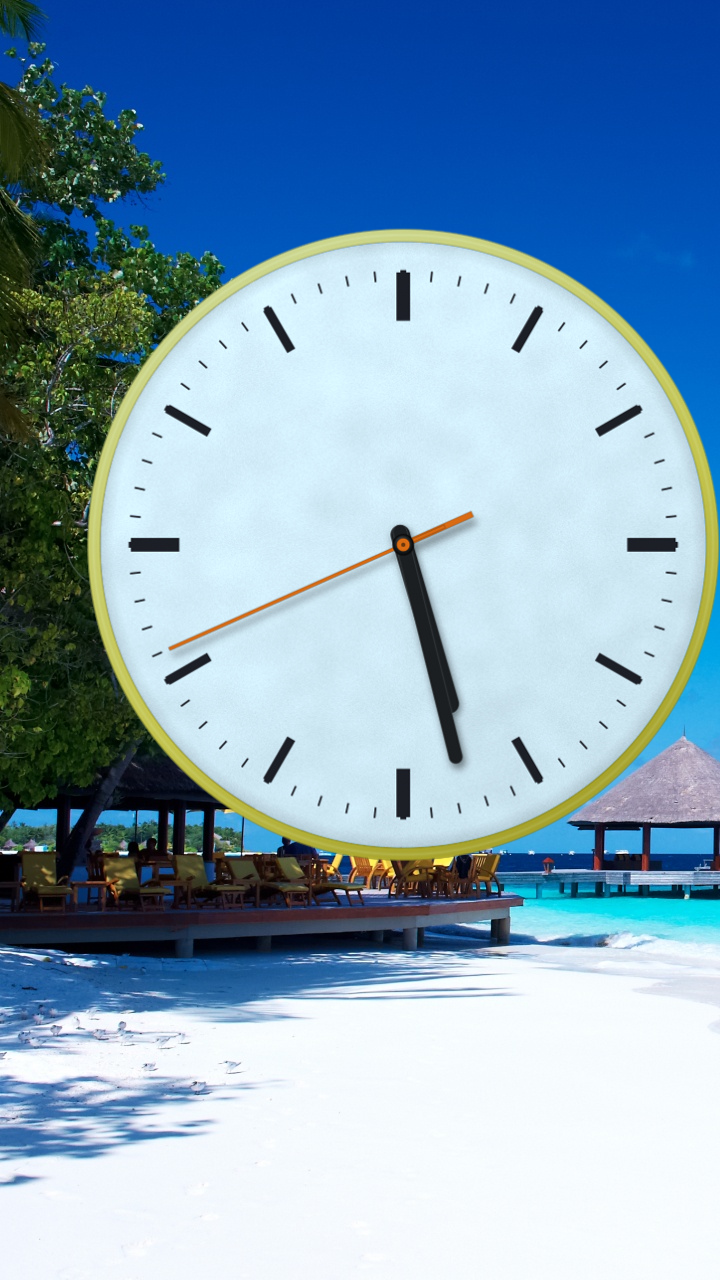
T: 5:27:41
